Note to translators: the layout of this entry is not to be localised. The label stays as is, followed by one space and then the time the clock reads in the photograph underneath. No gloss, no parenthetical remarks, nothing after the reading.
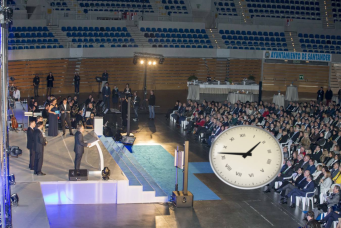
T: 1:47
